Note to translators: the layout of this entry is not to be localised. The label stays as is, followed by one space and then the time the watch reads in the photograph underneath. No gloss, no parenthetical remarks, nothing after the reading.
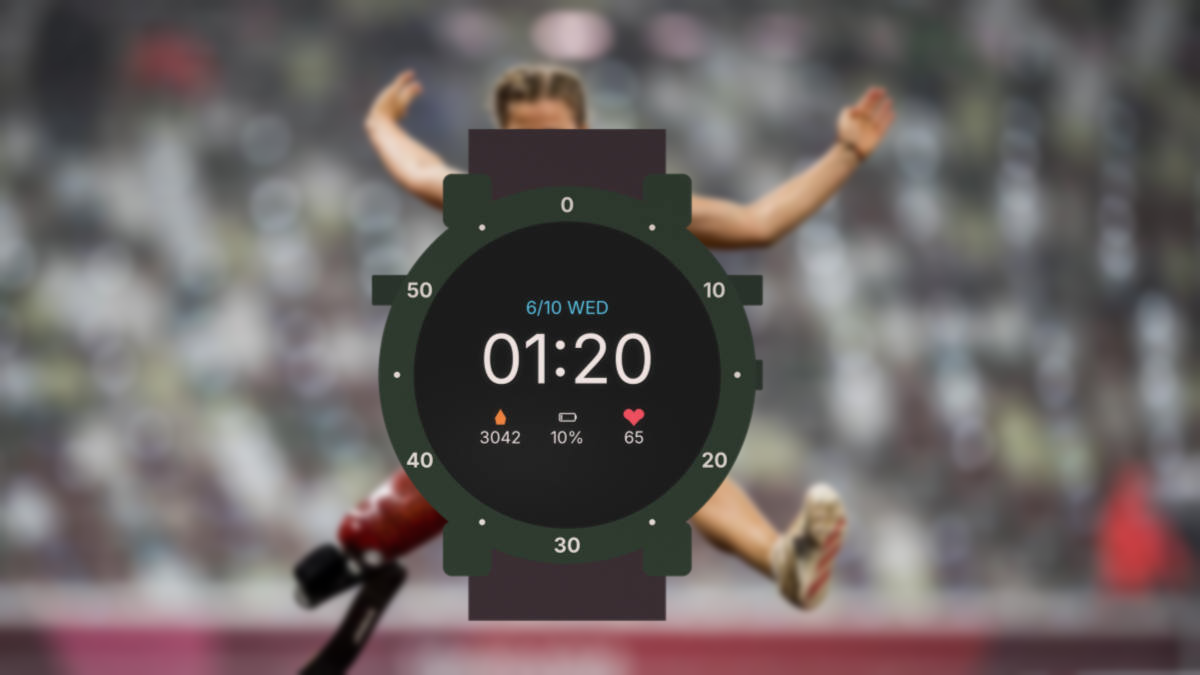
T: 1:20
